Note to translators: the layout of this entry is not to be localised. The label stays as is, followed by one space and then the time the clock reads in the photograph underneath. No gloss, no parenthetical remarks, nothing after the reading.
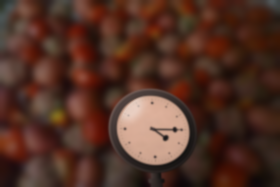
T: 4:15
